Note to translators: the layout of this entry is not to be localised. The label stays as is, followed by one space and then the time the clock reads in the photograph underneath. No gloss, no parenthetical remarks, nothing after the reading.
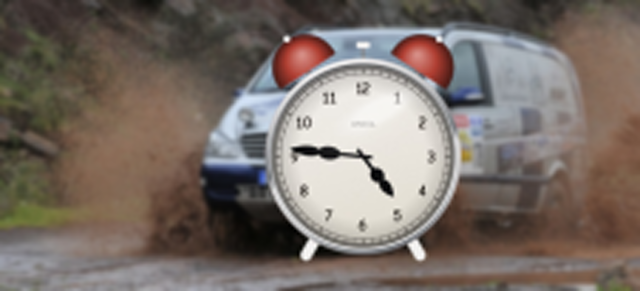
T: 4:46
